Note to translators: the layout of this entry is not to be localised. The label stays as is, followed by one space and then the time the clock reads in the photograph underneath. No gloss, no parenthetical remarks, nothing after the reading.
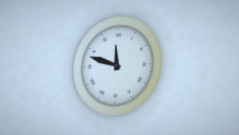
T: 11:48
